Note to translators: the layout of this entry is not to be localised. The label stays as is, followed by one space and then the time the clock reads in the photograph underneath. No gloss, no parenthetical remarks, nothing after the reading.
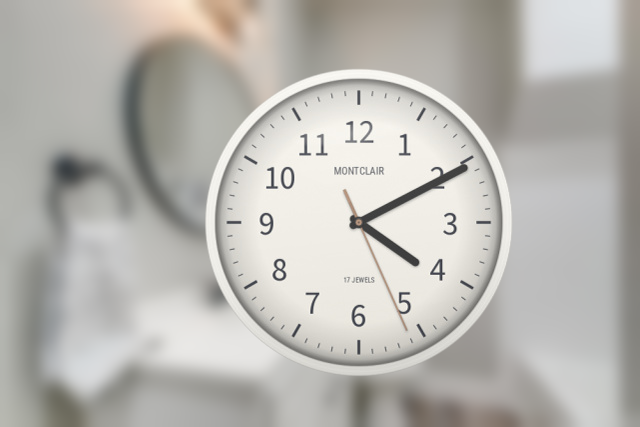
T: 4:10:26
